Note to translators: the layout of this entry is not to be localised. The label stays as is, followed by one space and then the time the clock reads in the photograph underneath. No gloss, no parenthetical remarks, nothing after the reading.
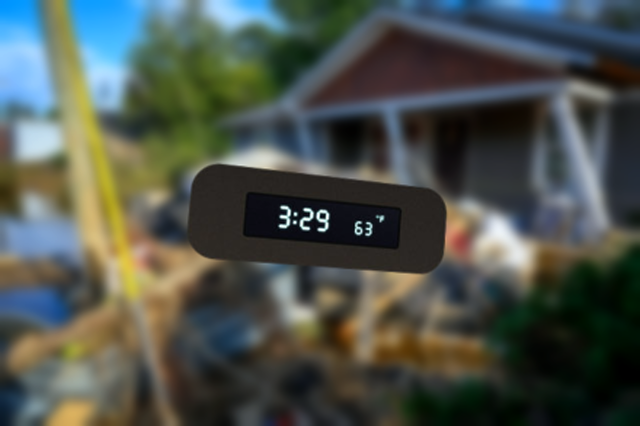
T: 3:29
